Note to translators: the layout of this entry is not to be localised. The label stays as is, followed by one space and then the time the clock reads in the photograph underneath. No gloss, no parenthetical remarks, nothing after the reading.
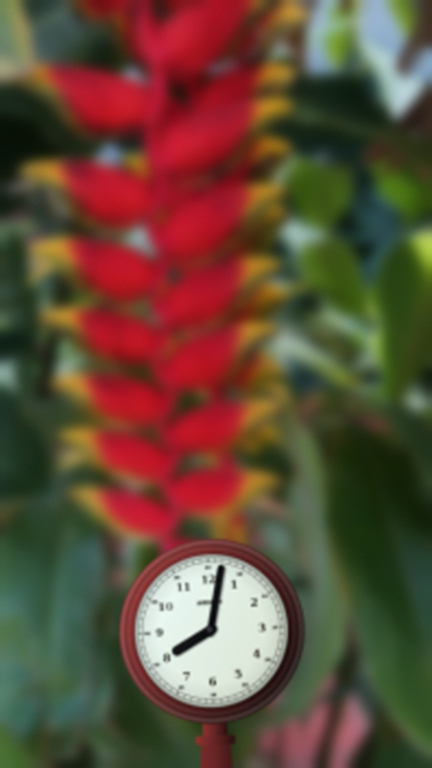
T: 8:02
